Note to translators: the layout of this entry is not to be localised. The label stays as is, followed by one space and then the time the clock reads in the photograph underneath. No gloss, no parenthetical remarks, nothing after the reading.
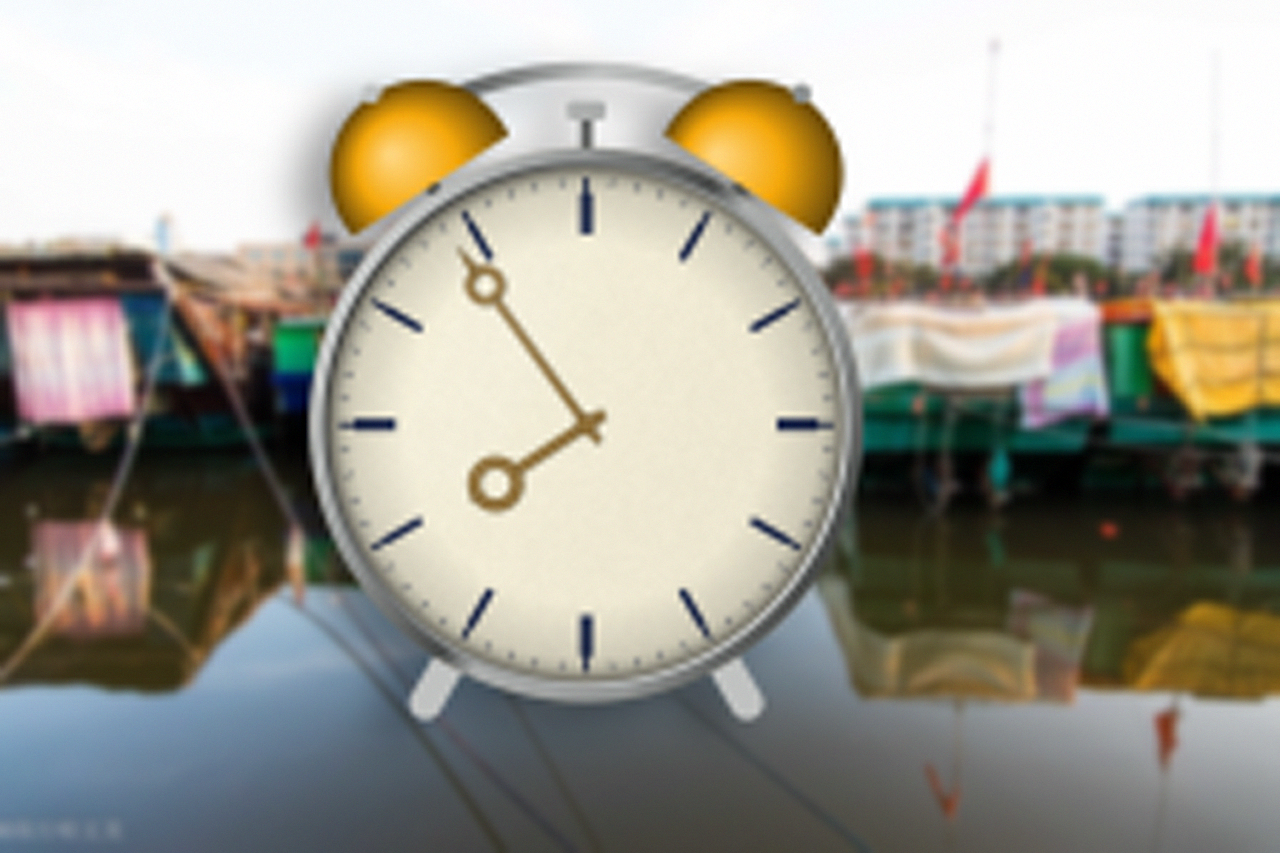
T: 7:54
